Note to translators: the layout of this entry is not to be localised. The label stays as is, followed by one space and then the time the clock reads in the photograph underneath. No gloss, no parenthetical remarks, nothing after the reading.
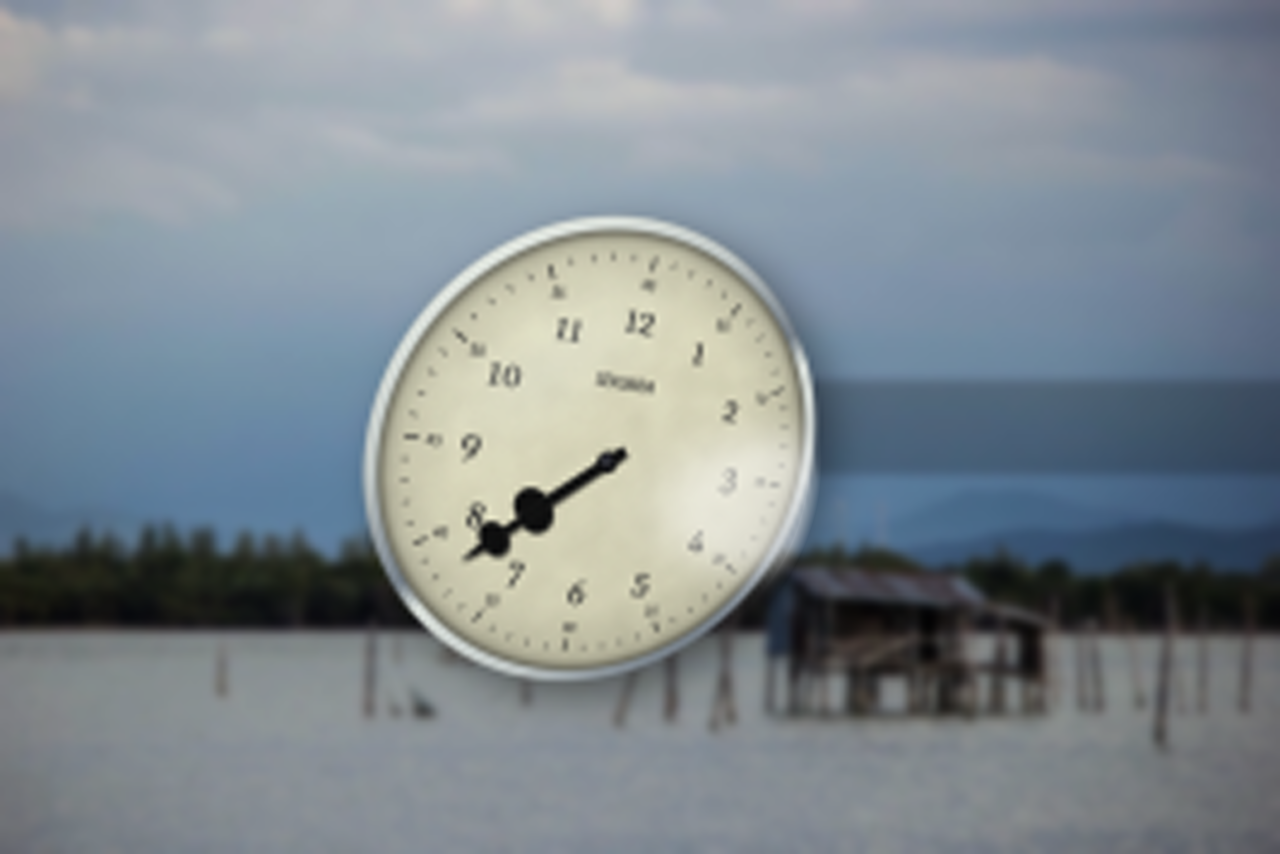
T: 7:38
